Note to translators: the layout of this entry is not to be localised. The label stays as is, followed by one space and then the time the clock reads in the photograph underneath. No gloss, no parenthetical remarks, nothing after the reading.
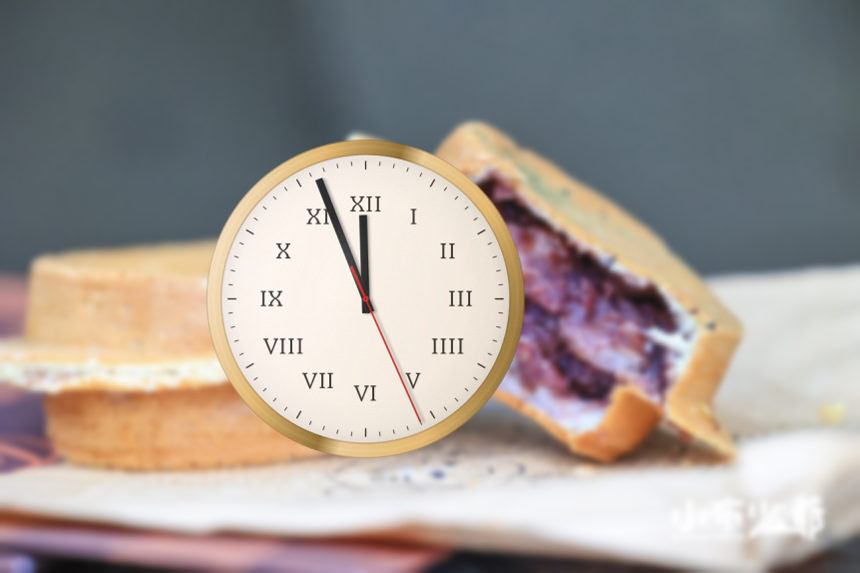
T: 11:56:26
